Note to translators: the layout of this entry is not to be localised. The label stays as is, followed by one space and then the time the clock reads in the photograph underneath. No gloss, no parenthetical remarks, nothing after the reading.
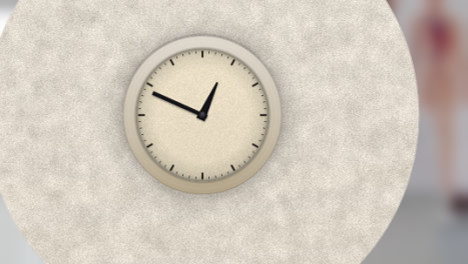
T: 12:49
